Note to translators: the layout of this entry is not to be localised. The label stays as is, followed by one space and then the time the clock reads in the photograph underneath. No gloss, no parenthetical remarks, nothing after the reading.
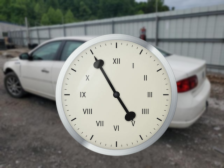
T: 4:55
